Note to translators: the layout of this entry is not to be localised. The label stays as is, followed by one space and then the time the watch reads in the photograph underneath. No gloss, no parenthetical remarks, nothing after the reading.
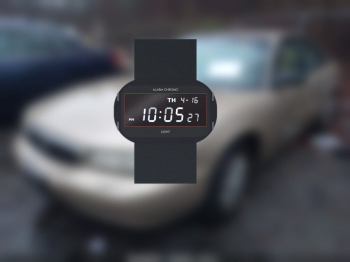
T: 10:05:27
